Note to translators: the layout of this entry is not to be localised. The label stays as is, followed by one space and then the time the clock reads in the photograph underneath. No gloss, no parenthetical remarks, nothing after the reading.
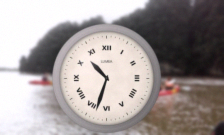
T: 10:33
